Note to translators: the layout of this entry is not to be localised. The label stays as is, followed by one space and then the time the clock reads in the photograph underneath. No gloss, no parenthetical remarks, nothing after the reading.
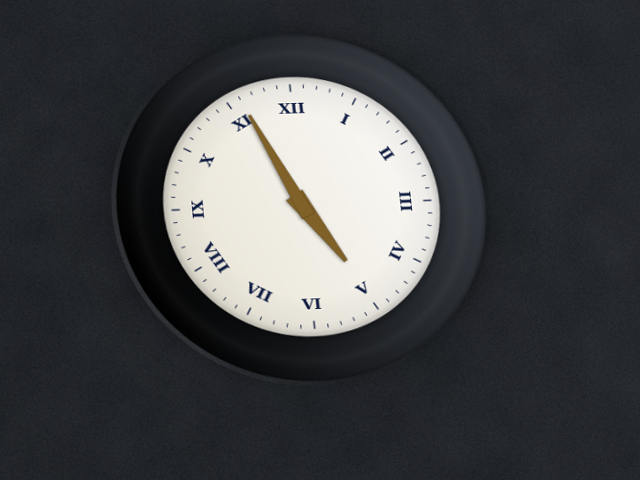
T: 4:56
